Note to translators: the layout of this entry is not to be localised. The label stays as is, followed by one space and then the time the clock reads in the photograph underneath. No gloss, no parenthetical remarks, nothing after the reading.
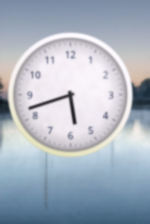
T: 5:42
